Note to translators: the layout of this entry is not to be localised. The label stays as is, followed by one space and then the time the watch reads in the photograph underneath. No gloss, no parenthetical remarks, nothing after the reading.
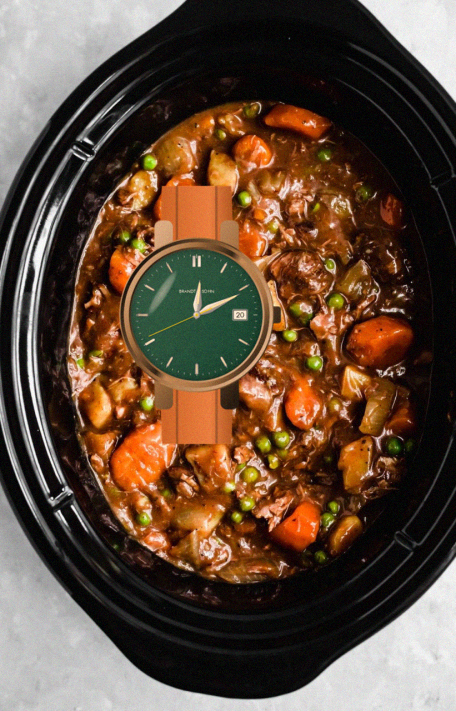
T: 12:10:41
